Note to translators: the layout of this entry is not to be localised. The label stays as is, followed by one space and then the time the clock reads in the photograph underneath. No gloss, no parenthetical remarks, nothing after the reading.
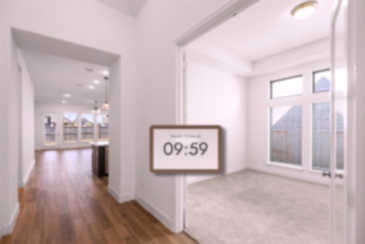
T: 9:59
